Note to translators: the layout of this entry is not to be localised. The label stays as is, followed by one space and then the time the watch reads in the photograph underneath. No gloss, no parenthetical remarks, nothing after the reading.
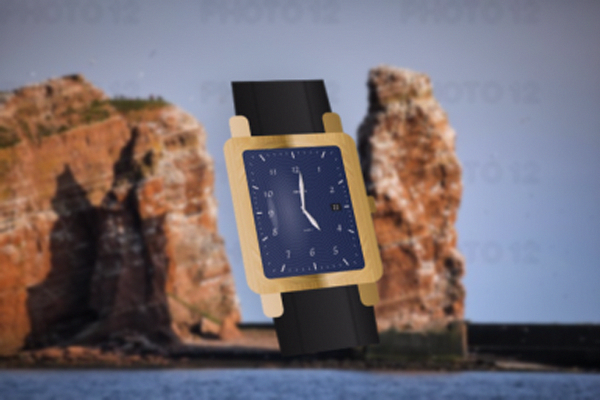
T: 5:01
